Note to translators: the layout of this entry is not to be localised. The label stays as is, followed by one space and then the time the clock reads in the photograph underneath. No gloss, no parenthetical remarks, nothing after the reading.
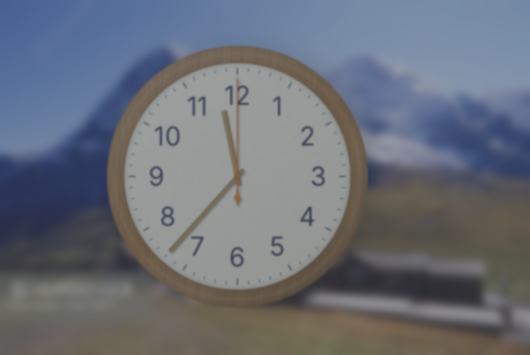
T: 11:37:00
